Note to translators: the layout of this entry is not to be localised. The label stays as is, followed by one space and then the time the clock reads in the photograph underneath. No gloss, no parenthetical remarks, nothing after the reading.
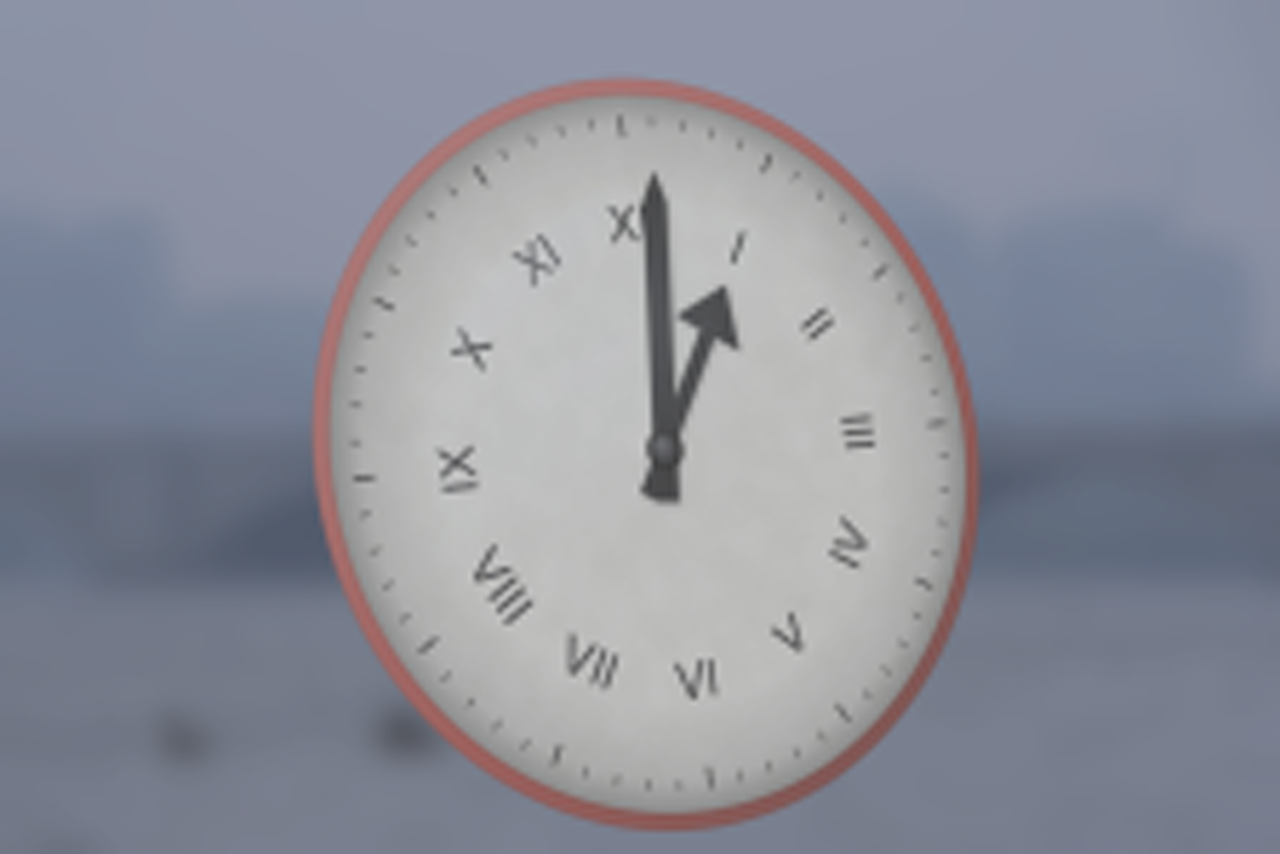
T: 1:01
